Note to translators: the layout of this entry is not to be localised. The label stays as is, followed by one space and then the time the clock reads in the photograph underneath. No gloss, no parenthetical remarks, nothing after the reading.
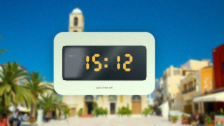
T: 15:12
